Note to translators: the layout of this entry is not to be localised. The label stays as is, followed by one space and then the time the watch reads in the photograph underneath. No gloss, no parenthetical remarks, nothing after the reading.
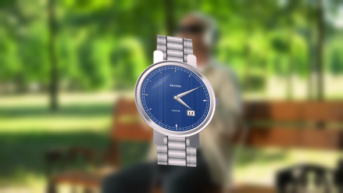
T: 4:10
